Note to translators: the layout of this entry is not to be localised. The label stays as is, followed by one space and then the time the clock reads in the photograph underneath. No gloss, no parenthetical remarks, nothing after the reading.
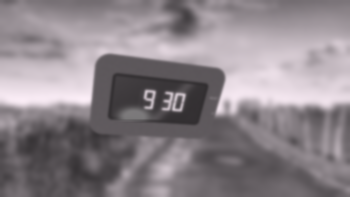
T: 9:30
